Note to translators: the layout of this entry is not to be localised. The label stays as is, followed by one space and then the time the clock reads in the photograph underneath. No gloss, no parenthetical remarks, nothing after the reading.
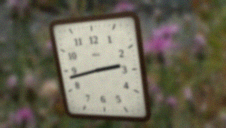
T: 2:43
